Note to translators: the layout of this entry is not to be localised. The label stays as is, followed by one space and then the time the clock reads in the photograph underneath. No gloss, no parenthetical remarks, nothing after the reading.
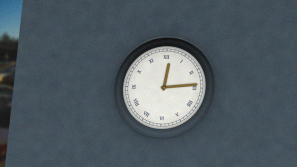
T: 12:14
